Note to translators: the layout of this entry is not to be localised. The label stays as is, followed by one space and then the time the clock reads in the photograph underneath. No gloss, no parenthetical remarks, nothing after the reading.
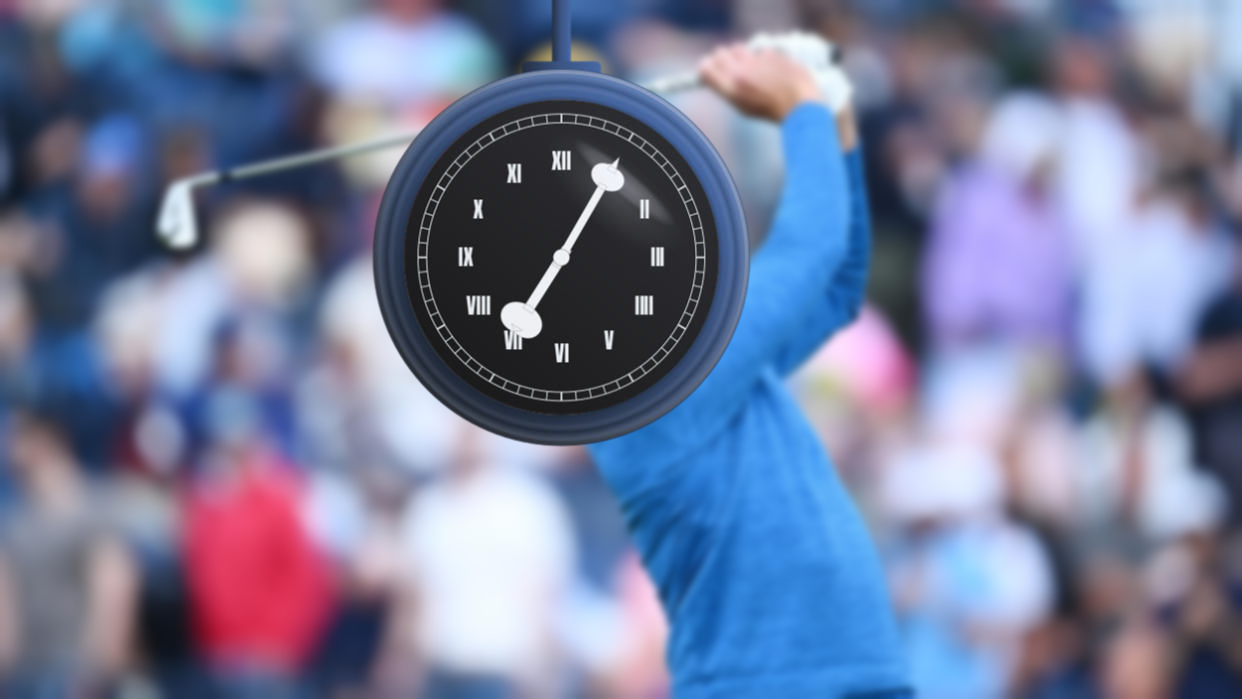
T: 7:05
